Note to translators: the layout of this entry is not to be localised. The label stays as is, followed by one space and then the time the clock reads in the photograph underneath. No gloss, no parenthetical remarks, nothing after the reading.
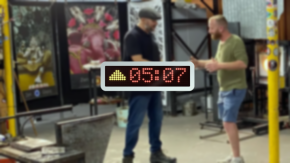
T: 5:07
